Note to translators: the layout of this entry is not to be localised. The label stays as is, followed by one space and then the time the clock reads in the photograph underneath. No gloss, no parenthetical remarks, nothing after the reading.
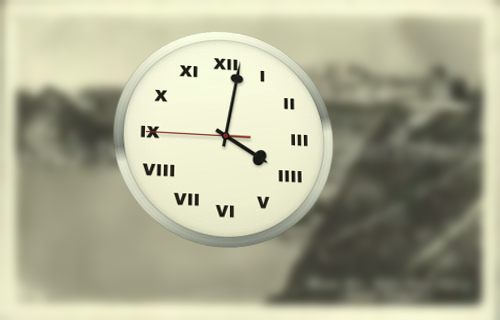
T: 4:01:45
